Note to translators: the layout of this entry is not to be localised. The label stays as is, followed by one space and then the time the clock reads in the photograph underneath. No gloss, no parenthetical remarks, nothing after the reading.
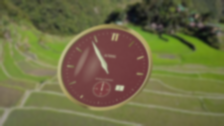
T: 10:54
